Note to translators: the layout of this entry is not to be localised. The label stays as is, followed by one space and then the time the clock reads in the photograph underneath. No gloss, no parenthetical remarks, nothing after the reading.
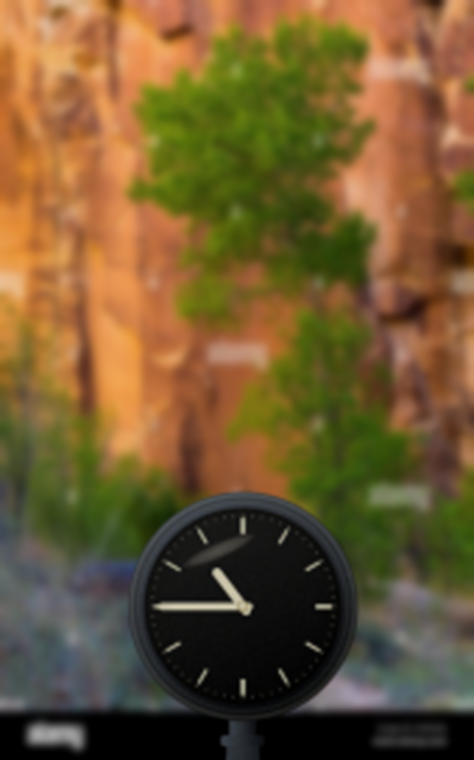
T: 10:45
